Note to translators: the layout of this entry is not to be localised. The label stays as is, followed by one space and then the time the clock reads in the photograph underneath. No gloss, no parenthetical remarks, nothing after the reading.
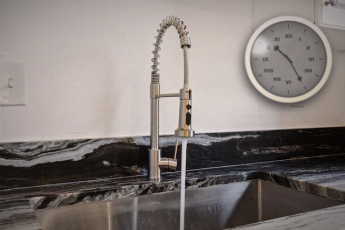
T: 10:25
